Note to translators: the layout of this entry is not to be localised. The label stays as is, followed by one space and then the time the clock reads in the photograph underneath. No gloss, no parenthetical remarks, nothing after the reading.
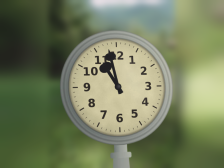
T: 10:58
